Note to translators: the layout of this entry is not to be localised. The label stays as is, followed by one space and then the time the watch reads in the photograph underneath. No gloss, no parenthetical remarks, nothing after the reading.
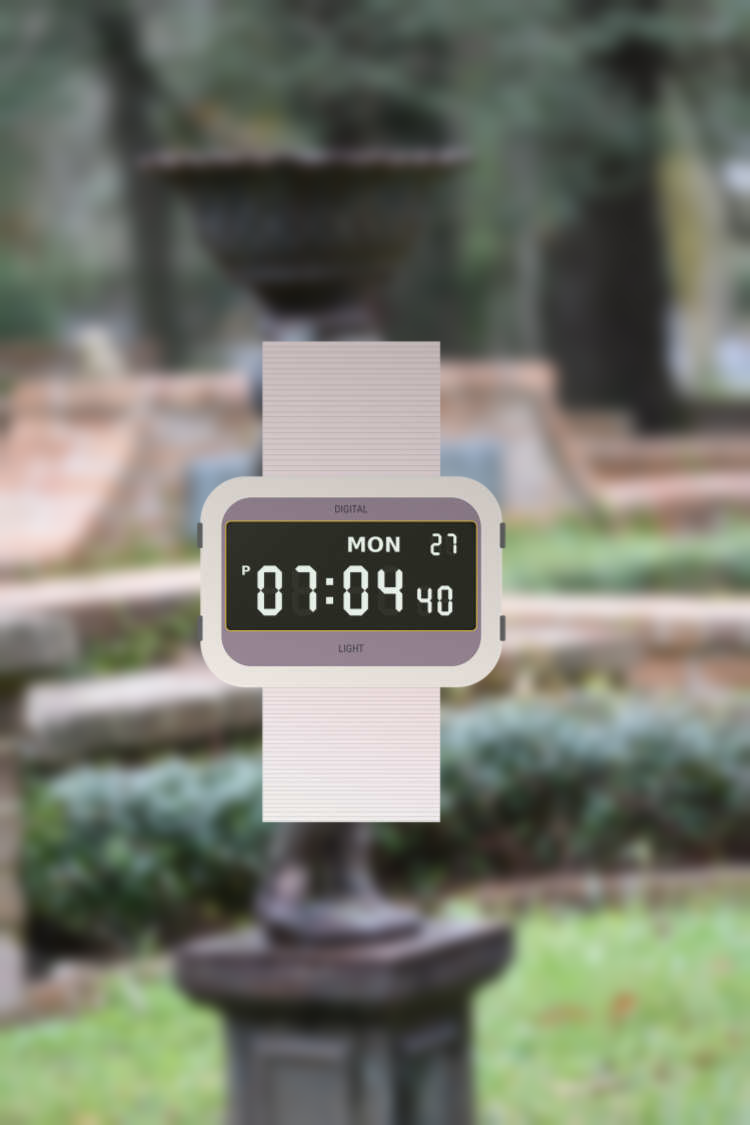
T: 7:04:40
